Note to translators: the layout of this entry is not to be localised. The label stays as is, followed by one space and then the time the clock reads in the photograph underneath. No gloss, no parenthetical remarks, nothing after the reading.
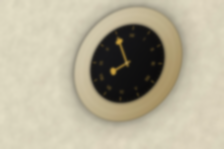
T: 7:55
